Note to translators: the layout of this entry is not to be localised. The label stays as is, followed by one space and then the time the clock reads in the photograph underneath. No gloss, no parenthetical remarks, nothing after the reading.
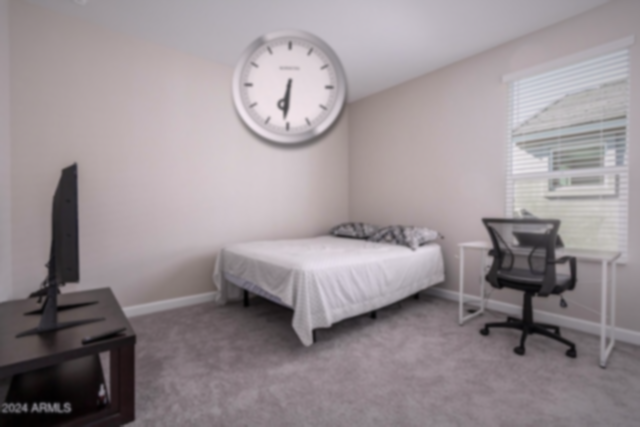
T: 6:31
